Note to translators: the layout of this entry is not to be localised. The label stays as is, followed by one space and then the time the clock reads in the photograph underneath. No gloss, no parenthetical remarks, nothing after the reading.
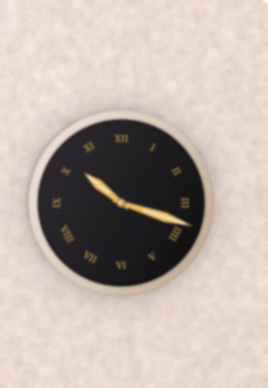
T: 10:18
